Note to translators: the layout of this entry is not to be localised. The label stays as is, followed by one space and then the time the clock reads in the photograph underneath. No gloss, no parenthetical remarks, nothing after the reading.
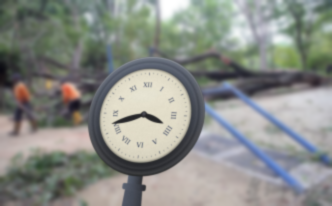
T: 3:42
